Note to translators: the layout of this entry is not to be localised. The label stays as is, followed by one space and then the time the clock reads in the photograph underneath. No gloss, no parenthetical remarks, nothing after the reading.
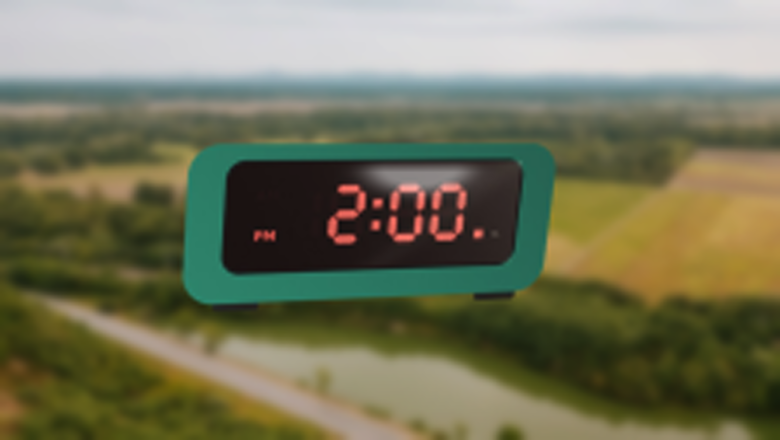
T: 2:00
